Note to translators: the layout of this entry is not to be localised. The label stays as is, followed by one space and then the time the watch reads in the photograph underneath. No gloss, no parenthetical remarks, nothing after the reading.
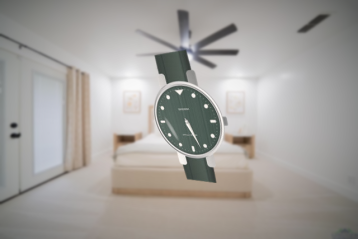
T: 5:27
